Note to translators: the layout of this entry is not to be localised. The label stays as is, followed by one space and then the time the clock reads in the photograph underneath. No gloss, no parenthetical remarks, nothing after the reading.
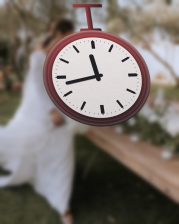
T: 11:43
